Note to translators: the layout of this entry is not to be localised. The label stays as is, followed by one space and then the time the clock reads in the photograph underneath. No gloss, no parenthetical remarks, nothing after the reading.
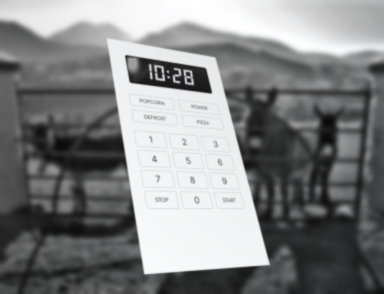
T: 10:28
